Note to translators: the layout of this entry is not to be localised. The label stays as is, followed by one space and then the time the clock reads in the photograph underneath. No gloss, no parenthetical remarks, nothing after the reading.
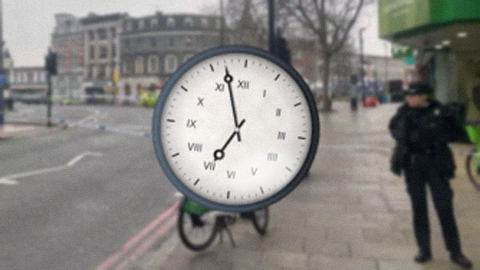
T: 6:57
